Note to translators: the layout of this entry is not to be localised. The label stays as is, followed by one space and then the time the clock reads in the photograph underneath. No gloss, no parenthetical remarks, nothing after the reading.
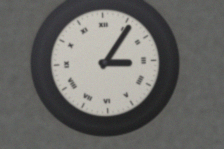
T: 3:06
